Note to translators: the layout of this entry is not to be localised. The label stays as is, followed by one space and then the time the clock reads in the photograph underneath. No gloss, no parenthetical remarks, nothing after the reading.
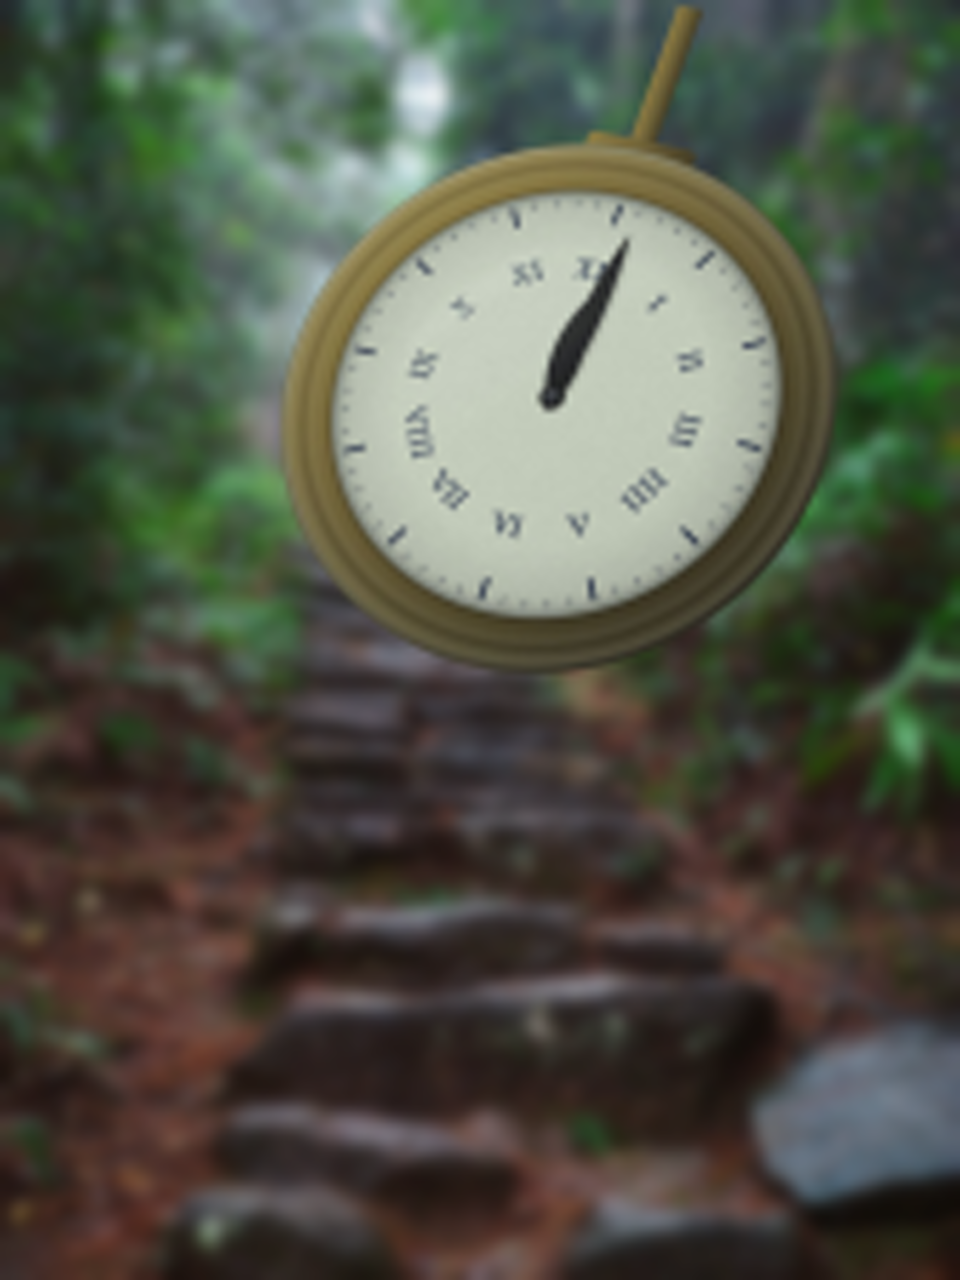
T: 12:01
